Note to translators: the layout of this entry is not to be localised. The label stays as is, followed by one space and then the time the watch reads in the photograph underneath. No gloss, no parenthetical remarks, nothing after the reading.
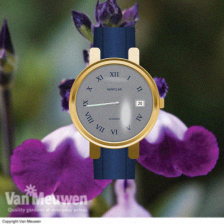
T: 8:44
